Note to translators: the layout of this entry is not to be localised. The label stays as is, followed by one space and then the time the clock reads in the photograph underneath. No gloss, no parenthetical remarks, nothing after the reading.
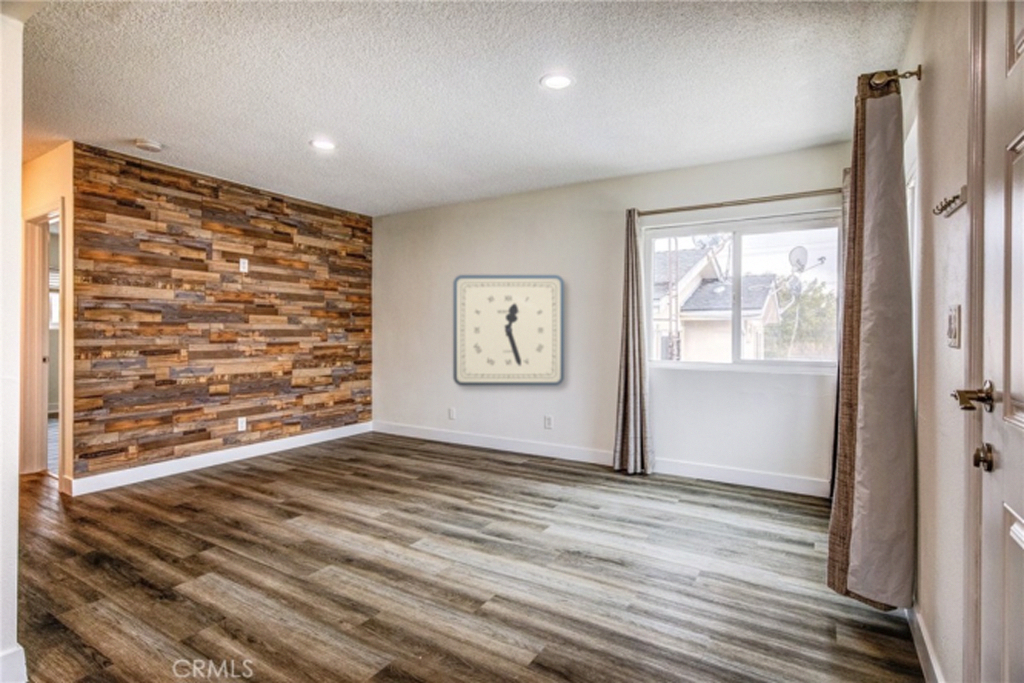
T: 12:27
